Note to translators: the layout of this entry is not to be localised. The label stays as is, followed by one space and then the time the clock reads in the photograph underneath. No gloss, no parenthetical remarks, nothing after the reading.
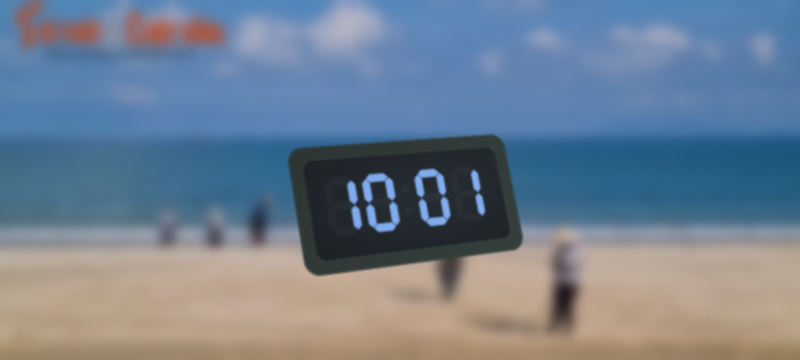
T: 10:01
